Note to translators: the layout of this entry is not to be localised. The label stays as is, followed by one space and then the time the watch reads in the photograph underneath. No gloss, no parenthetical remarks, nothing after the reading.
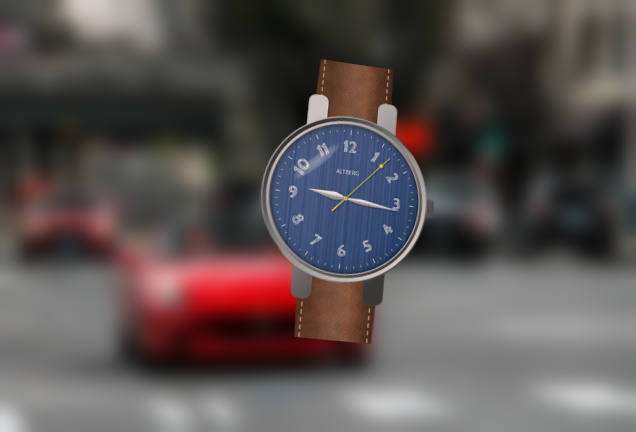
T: 9:16:07
